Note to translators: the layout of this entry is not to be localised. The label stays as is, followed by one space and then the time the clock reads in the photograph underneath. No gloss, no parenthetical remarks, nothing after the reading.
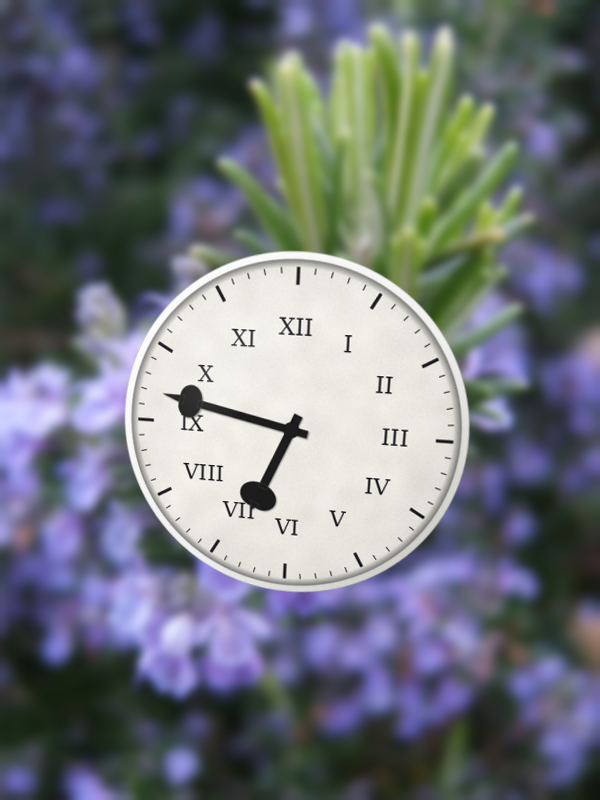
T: 6:47
